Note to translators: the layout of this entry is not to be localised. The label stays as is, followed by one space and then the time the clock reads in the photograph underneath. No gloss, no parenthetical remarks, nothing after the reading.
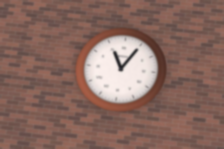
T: 11:05
